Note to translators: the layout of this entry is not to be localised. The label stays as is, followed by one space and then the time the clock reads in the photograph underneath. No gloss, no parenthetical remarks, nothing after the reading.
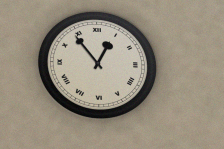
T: 12:54
